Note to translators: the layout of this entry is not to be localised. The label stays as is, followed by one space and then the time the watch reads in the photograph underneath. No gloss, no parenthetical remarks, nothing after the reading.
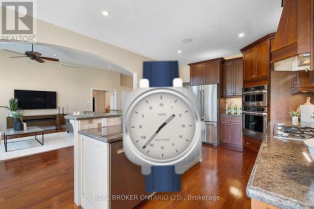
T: 1:37
